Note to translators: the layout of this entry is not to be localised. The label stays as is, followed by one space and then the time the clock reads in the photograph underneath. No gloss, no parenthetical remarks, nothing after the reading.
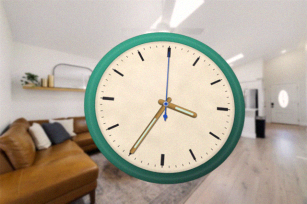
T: 3:35:00
